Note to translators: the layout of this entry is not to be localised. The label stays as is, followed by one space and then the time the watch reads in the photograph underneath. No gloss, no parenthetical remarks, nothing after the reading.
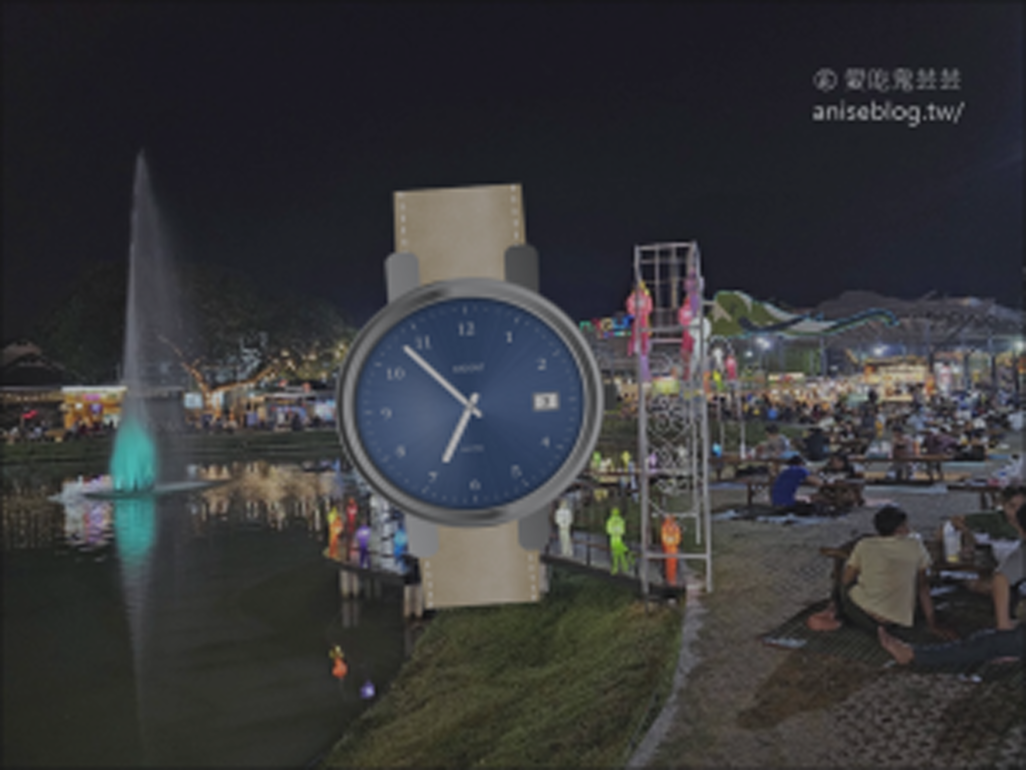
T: 6:53
